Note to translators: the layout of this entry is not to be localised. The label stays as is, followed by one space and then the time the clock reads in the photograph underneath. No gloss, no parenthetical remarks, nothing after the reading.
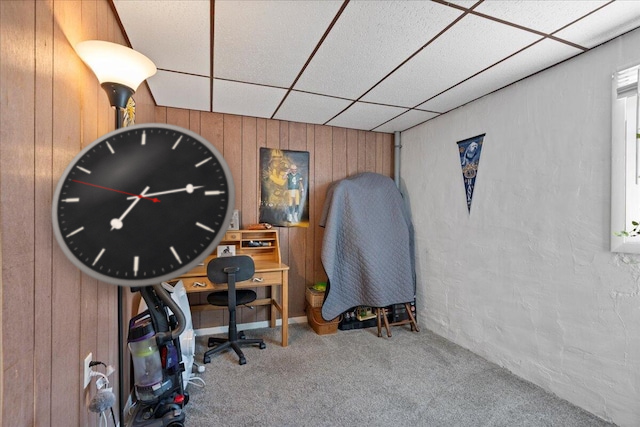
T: 7:13:48
